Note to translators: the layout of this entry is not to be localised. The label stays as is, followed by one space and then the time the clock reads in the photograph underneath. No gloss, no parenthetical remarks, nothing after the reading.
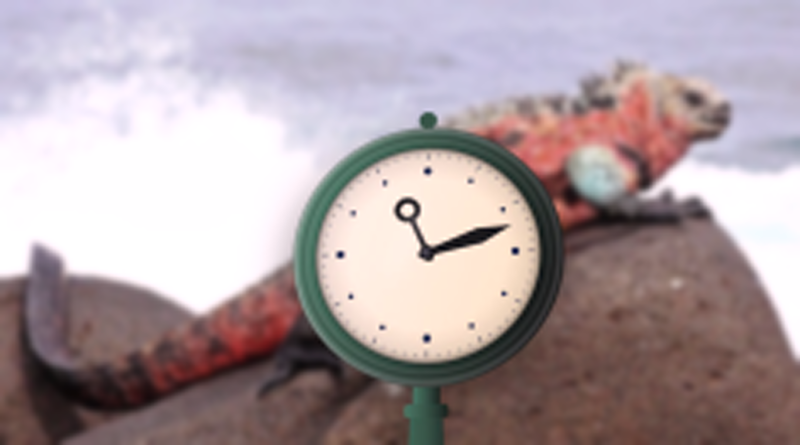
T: 11:12
